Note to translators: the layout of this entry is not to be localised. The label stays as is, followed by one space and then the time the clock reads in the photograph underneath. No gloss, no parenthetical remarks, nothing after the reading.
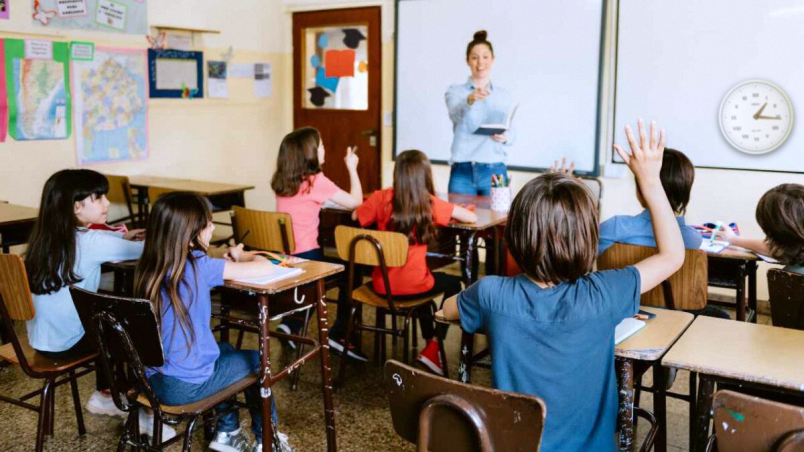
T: 1:16
